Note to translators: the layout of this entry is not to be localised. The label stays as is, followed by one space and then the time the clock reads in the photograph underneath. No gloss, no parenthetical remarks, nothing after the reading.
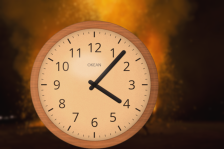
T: 4:07
